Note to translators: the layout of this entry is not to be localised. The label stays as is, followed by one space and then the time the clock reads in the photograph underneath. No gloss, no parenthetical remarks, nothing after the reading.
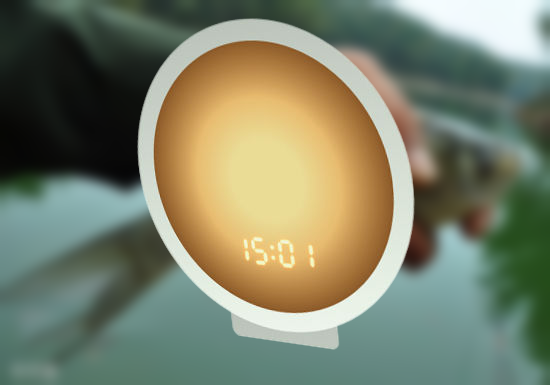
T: 15:01
